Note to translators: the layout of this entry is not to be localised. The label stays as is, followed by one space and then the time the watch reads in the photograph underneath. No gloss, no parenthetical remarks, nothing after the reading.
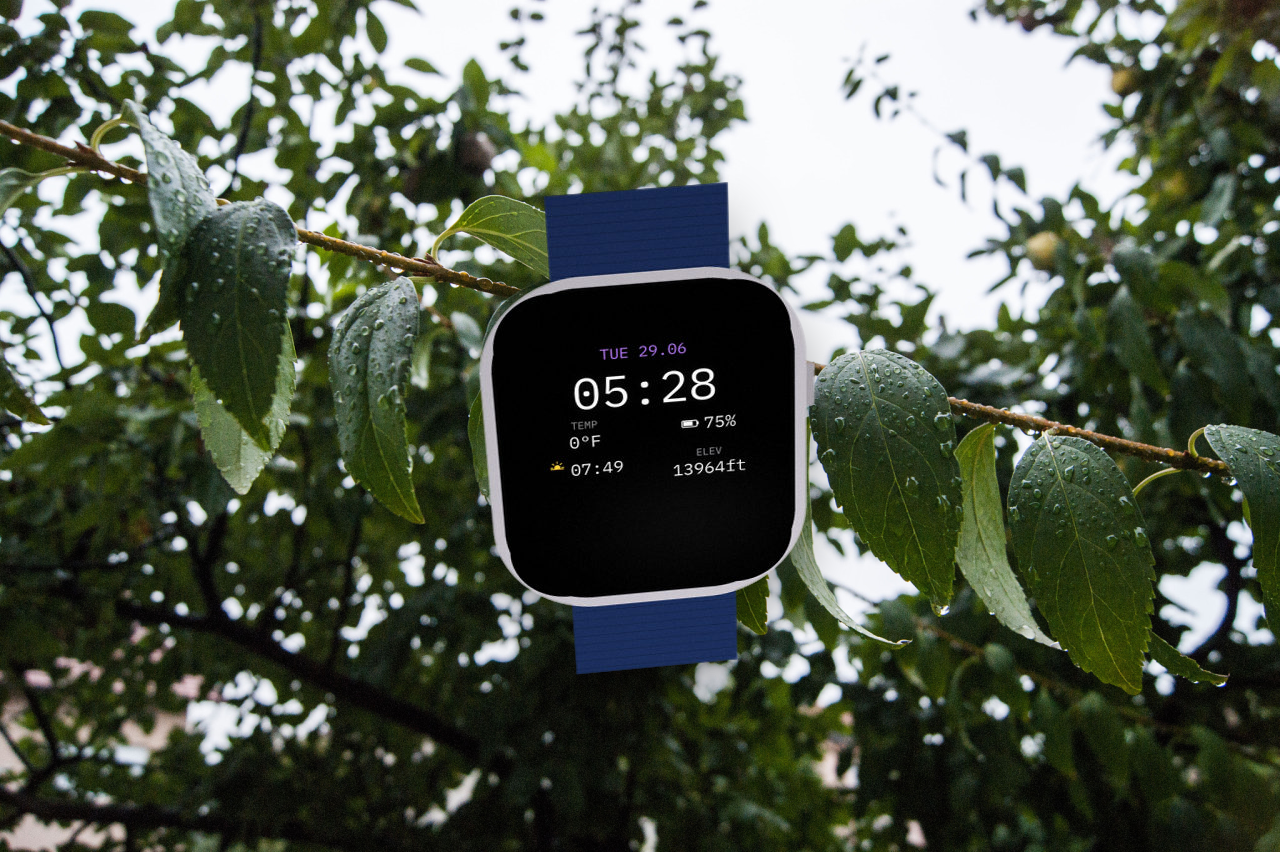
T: 5:28
